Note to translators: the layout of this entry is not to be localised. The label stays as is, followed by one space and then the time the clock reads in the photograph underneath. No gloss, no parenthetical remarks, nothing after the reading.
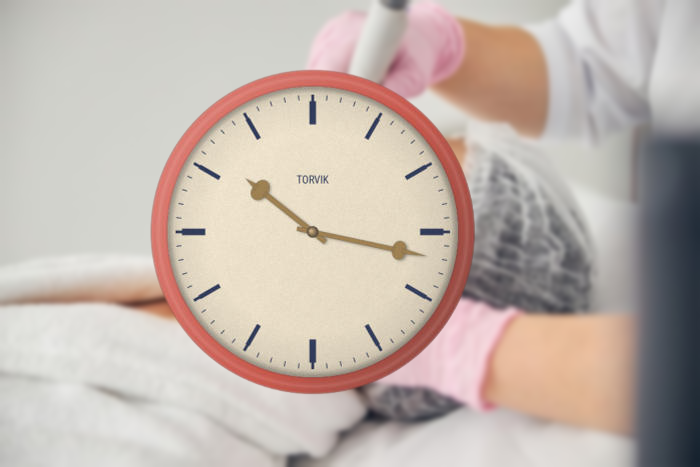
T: 10:17
